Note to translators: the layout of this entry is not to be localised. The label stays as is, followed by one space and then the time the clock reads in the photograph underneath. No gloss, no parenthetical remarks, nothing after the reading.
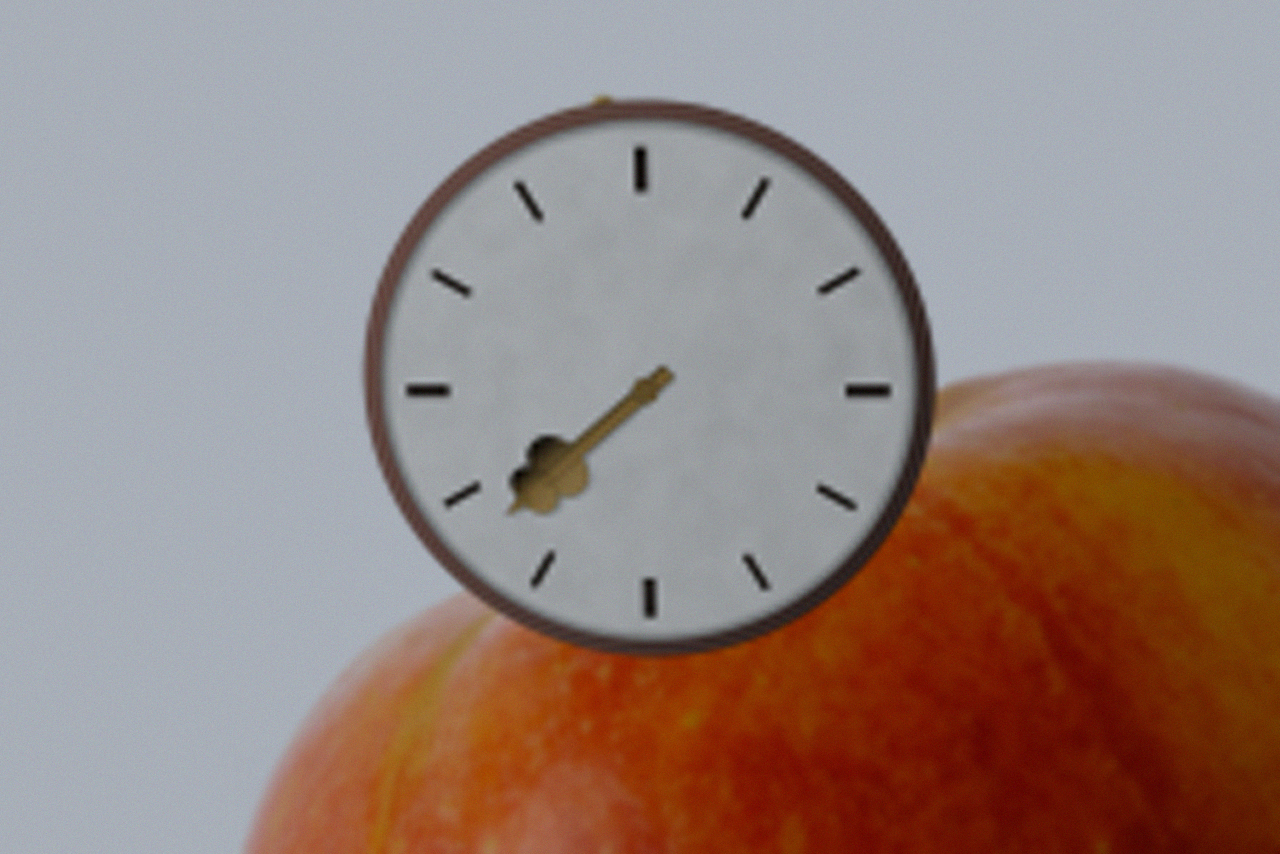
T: 7:38
